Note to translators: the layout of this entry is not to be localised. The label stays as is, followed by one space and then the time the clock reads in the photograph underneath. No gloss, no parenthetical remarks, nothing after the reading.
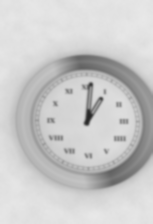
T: 1:01
